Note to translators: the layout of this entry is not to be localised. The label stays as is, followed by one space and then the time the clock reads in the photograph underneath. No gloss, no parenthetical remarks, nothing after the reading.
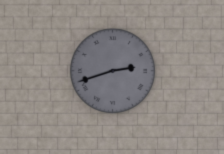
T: 2:42
